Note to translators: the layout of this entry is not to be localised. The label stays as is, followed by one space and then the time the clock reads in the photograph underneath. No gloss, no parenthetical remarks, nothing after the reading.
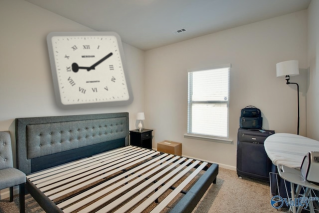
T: 9:10
